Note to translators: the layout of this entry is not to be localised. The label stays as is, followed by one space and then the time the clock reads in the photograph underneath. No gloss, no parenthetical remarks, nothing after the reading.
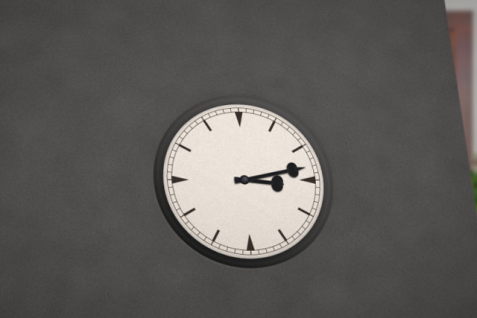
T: 3:13
